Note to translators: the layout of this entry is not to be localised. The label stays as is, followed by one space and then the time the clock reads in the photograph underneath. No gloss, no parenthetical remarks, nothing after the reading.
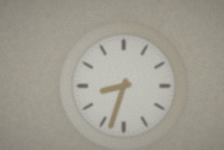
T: 8:33
